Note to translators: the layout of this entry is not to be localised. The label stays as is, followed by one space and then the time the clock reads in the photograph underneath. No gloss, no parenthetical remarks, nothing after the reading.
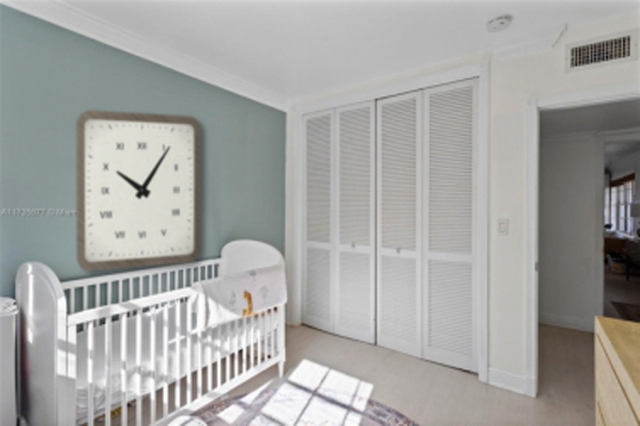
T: 10:06
